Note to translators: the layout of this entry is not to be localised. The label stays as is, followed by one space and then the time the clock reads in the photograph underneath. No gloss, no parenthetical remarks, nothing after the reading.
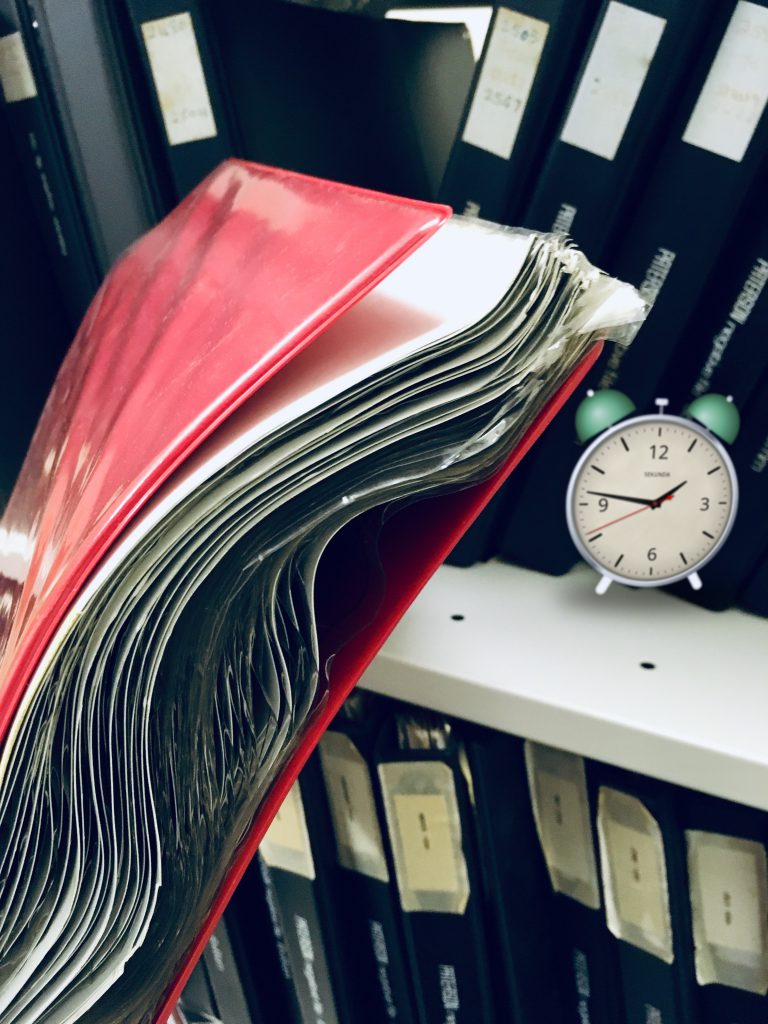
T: 1:46:41
